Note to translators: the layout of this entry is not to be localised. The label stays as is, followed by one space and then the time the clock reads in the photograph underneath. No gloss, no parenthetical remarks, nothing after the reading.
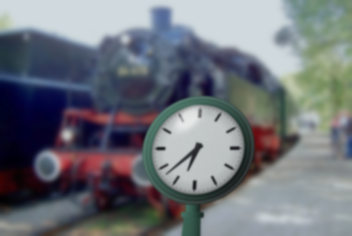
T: 6:38
